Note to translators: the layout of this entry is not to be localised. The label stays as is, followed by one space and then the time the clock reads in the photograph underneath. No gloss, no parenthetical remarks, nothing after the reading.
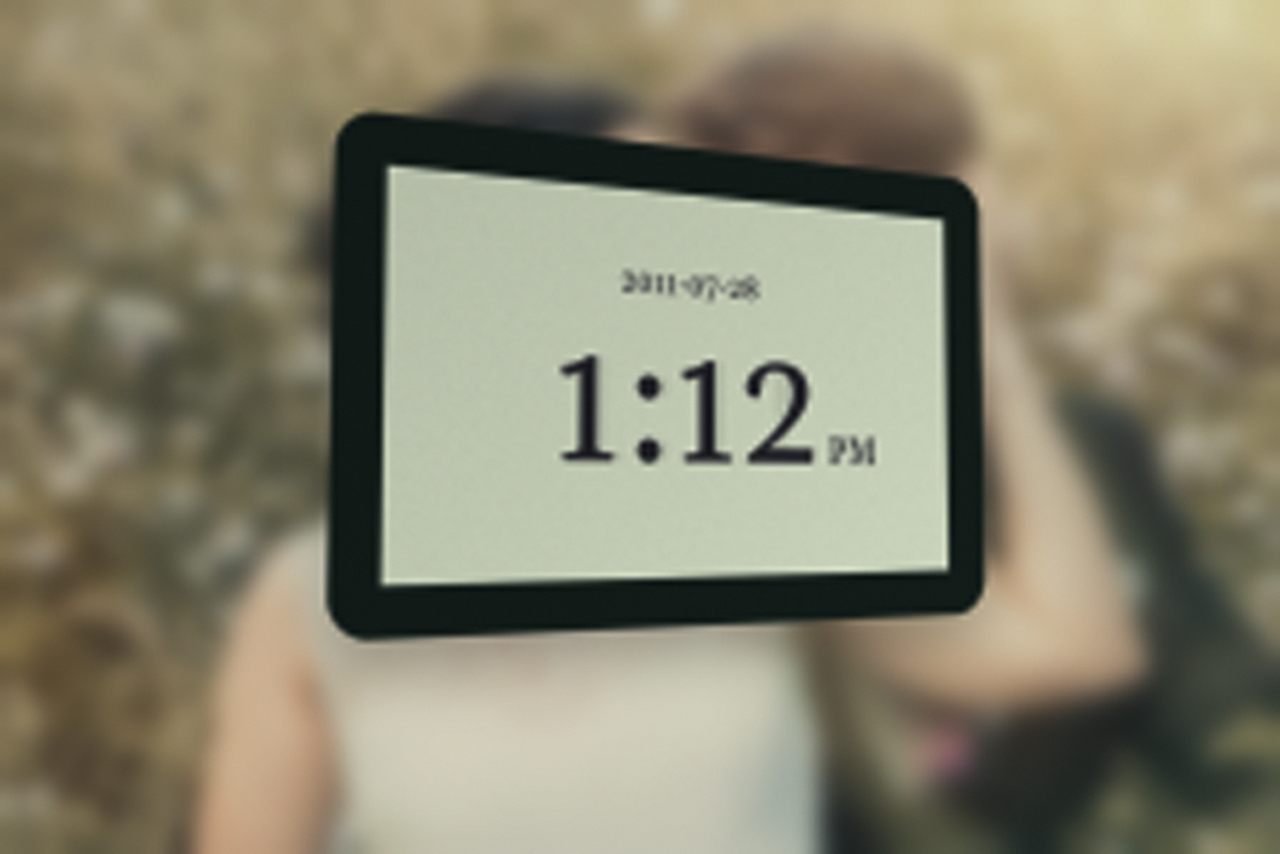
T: 1:12
